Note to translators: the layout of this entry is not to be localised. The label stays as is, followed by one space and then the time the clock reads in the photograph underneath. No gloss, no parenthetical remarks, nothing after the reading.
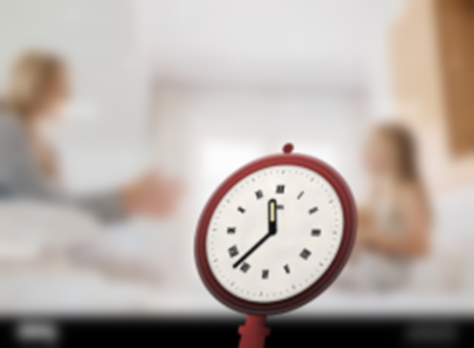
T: 11:37
